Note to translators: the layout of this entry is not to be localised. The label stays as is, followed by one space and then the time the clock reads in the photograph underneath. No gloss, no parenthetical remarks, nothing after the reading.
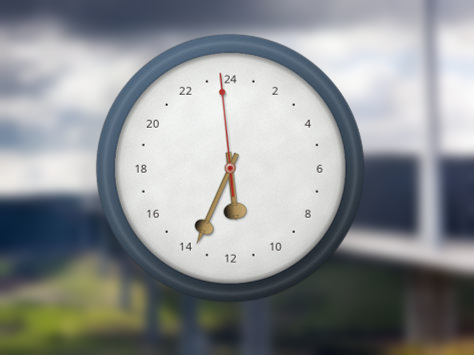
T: 11:33:59
